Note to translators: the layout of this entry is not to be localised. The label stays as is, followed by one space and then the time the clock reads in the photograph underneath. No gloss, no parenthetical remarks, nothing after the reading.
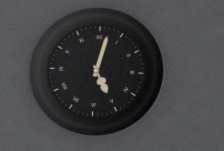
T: 5:02
